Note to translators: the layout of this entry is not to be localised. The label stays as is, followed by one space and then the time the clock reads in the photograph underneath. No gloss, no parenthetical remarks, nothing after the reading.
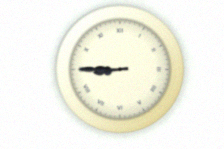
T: 8:45
